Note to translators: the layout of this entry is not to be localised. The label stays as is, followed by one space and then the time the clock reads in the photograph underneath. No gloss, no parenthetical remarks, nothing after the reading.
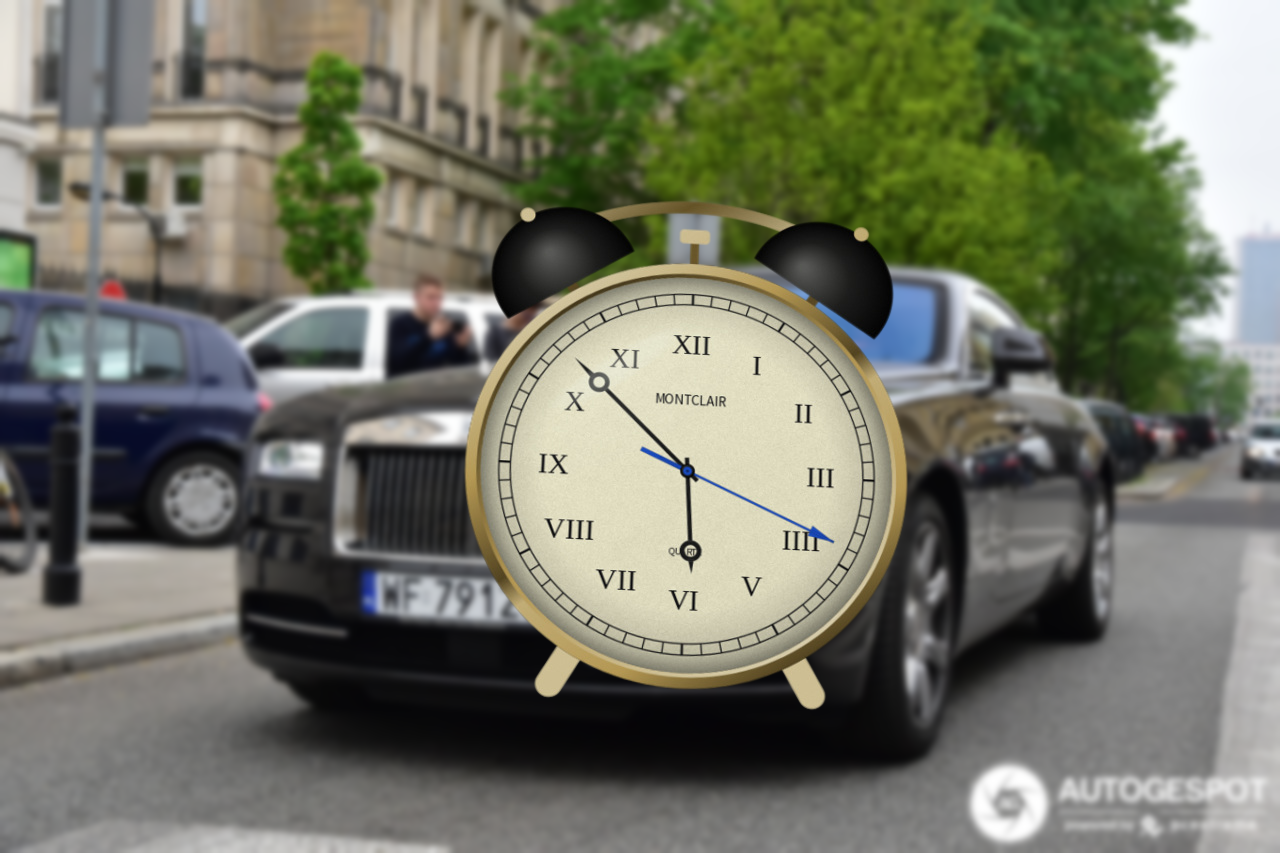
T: 5:52:19
